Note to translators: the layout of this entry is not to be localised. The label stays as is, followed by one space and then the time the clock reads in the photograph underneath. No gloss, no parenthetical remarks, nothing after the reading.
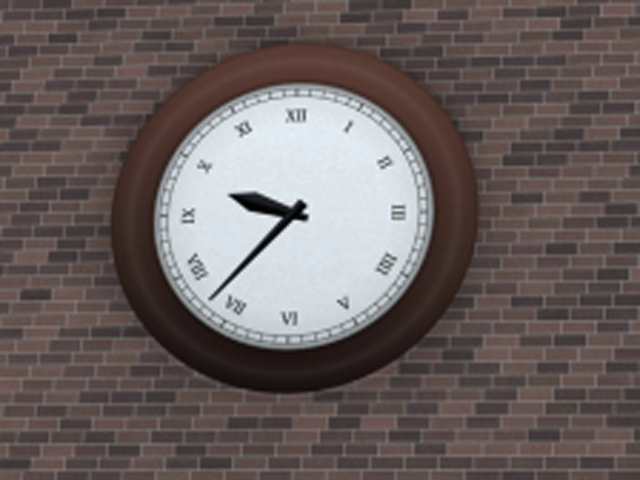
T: 9:37
